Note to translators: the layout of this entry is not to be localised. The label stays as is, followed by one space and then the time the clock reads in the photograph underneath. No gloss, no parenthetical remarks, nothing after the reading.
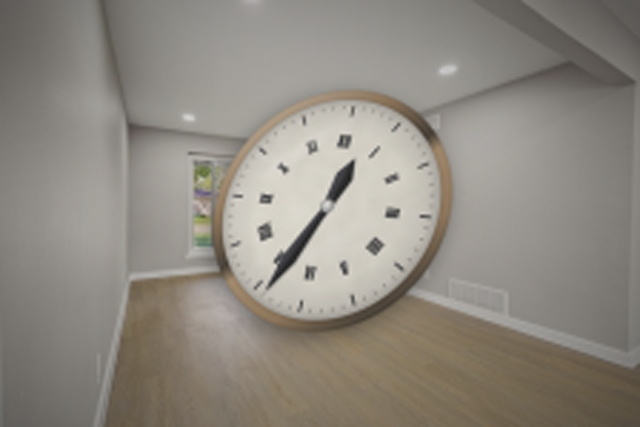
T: 12:34
